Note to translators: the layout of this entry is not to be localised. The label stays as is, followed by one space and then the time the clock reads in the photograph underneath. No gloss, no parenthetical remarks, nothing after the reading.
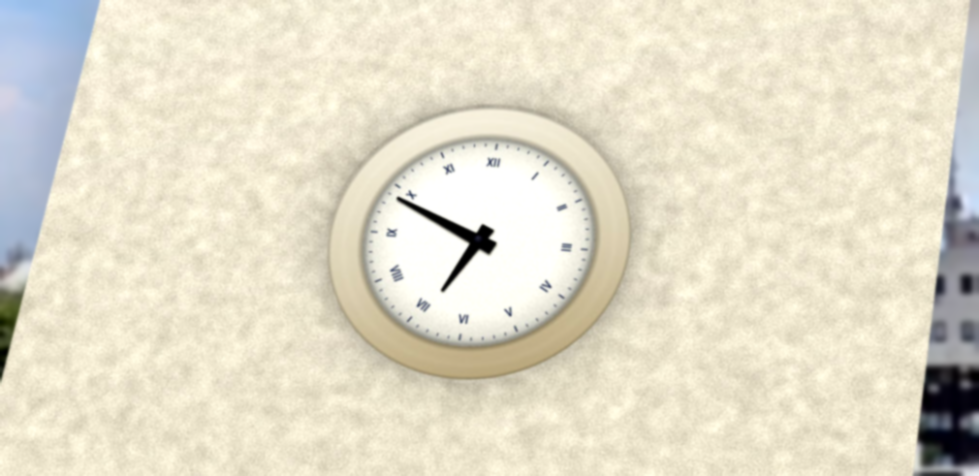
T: 6:49
